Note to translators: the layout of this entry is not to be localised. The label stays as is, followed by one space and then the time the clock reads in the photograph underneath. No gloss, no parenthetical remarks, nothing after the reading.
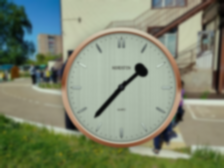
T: 1:37
